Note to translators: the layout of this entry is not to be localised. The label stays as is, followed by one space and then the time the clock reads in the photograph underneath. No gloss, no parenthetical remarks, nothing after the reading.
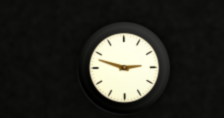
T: 2:48
